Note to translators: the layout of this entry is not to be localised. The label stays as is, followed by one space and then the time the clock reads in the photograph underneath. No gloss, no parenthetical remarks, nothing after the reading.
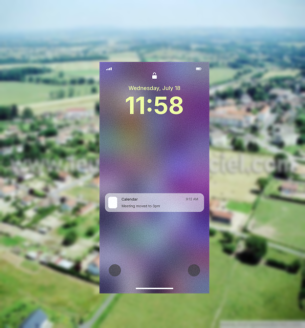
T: 11:58
